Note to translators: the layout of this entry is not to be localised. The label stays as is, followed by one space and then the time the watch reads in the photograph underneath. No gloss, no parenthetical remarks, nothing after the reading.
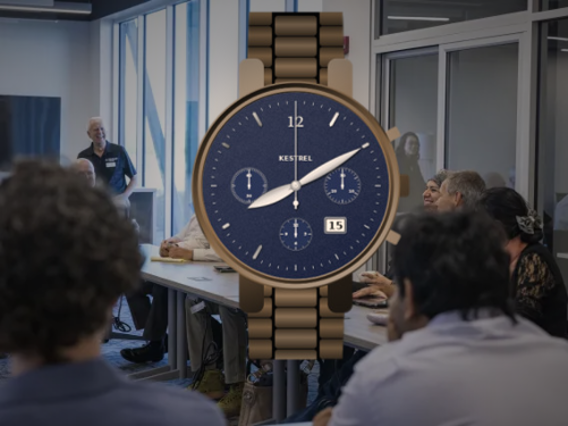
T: 8:10
